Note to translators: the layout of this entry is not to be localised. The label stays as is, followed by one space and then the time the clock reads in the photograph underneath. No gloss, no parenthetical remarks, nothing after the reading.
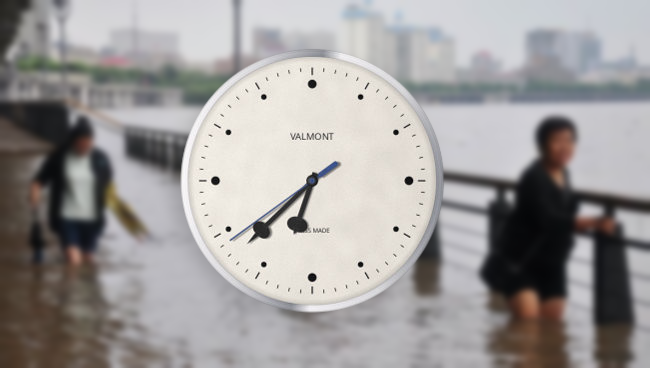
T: 6:37:39
